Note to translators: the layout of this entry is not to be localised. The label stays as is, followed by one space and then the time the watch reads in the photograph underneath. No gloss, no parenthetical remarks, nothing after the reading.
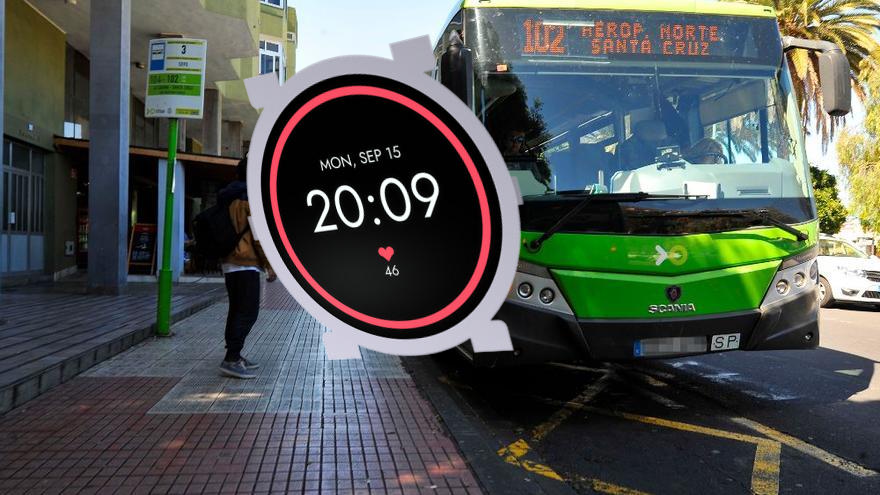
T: 20:09
